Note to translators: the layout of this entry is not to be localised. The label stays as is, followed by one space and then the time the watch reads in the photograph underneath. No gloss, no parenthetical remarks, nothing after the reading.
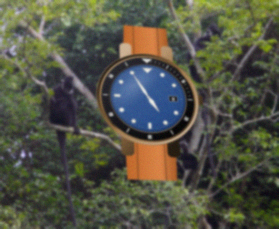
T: 4:55
